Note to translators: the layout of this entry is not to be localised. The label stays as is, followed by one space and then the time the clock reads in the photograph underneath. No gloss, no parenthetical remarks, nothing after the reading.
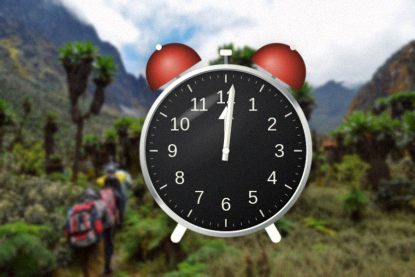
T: 12:01
